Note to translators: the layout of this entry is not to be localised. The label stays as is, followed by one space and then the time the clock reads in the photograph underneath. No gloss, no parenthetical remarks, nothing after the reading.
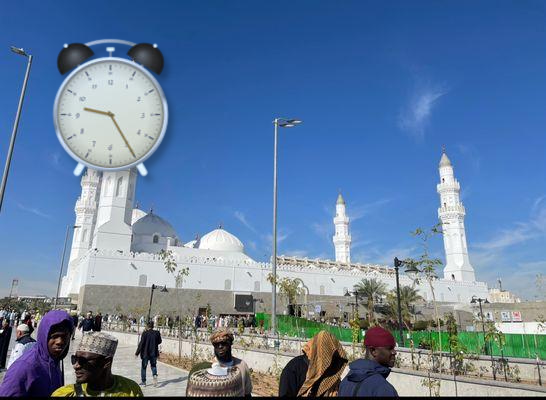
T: 9:25
